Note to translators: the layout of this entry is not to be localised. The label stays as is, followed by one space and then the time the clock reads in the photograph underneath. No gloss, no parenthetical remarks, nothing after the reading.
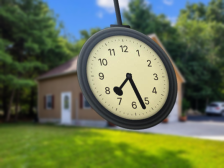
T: 7:27
